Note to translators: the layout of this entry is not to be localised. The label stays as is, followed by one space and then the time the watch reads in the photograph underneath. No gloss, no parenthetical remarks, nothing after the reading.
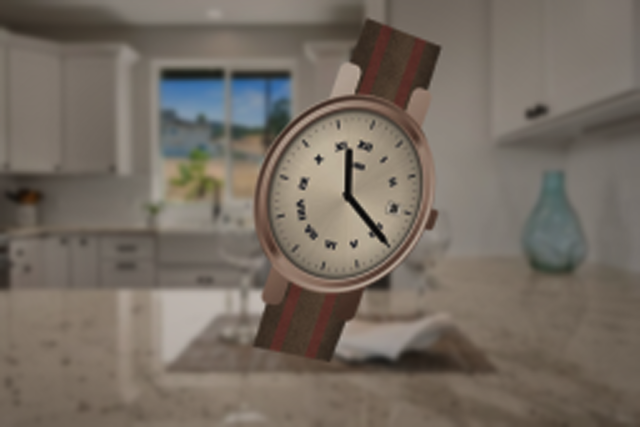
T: 11:20
